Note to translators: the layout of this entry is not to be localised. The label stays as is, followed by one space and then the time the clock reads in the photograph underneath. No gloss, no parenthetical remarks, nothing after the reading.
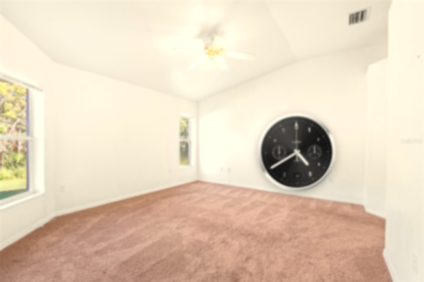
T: 4:40
